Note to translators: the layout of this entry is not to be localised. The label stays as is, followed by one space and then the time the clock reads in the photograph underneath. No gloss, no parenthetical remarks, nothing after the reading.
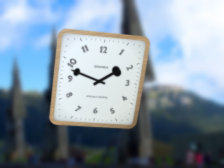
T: 1:48
